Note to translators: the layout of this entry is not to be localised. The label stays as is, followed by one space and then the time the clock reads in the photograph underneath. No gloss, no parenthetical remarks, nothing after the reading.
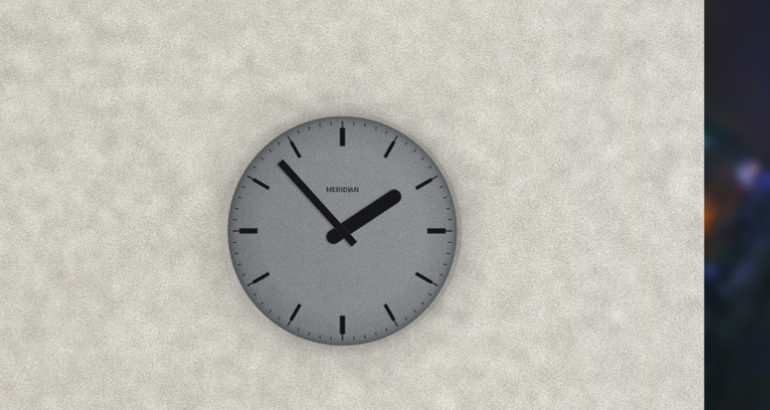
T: 1:53
